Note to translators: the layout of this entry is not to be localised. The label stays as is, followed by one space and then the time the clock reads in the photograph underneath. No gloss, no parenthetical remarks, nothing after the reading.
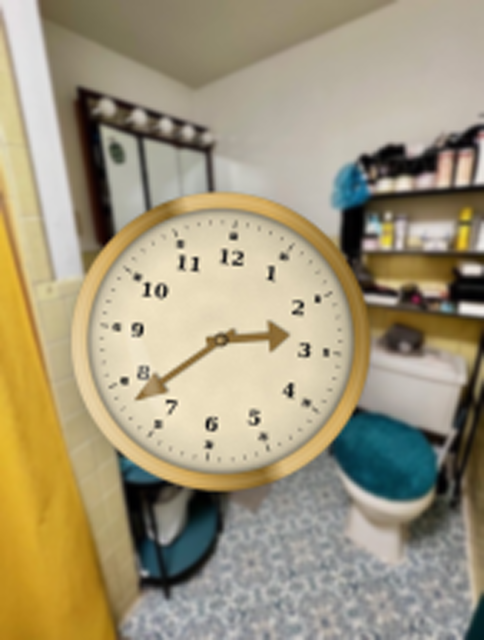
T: 2:38
